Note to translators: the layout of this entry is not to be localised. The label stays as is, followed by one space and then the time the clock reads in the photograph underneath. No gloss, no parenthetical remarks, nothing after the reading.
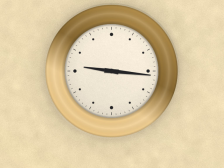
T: 9:16
